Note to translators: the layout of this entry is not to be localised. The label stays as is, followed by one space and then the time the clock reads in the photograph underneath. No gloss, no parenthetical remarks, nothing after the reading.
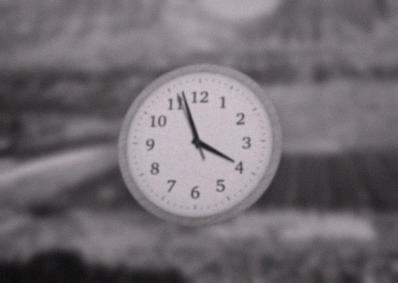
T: 3:56:56
